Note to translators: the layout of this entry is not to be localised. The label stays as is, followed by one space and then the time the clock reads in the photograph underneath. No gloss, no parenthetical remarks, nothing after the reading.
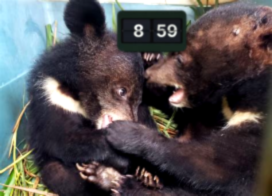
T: 8:59
